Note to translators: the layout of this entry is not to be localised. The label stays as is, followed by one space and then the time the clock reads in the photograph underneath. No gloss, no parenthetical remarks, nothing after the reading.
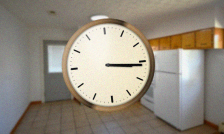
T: 3:16
